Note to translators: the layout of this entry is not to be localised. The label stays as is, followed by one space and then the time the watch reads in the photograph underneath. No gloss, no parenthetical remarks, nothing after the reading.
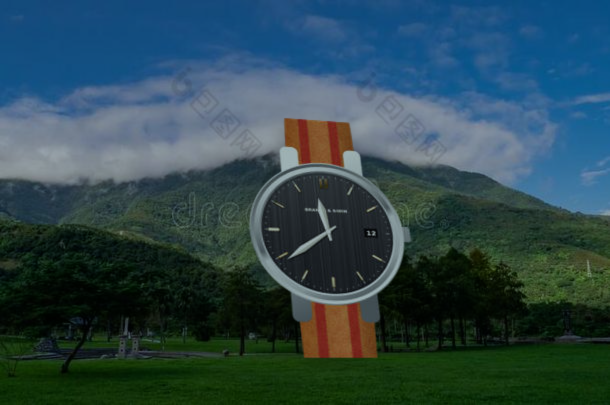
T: 11:39
